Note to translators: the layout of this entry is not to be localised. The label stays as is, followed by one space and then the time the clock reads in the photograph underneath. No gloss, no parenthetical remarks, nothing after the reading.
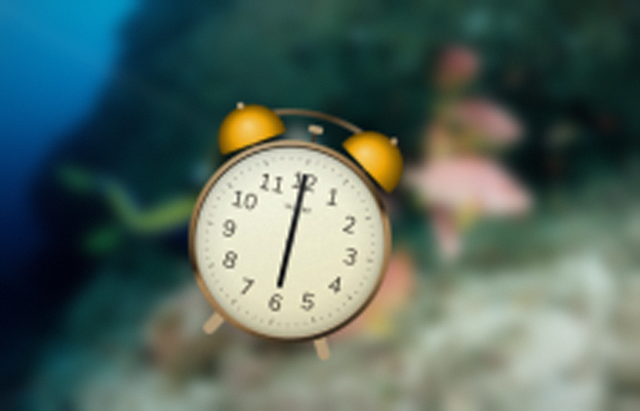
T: 6:00
